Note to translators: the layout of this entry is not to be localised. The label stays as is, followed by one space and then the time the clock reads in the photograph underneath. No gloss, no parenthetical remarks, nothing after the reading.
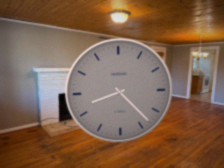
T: 8:23
